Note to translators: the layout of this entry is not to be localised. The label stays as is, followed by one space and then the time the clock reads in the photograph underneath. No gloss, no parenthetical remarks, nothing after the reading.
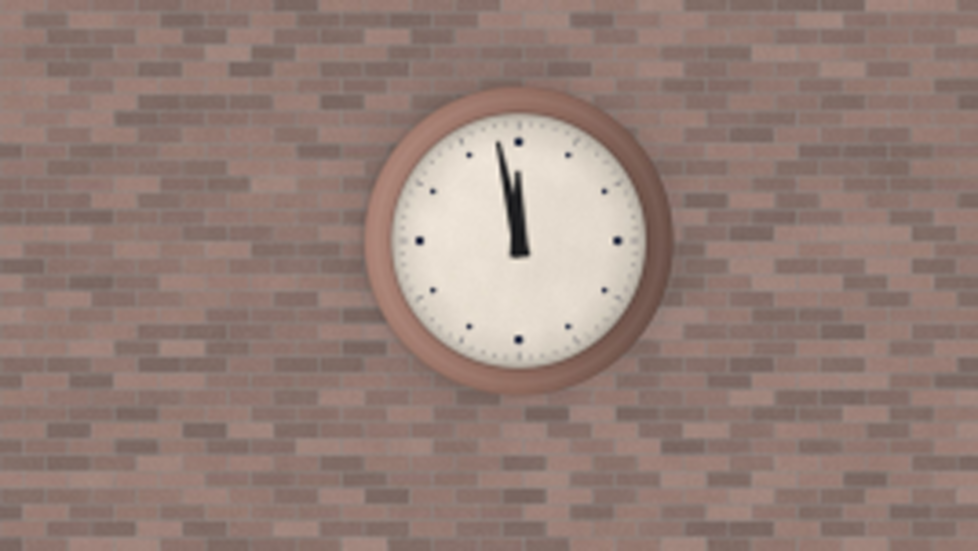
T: 11:58
